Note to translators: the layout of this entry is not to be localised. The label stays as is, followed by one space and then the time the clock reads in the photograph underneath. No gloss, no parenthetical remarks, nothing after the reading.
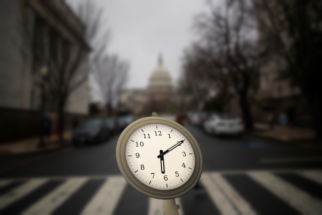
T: 6:10
